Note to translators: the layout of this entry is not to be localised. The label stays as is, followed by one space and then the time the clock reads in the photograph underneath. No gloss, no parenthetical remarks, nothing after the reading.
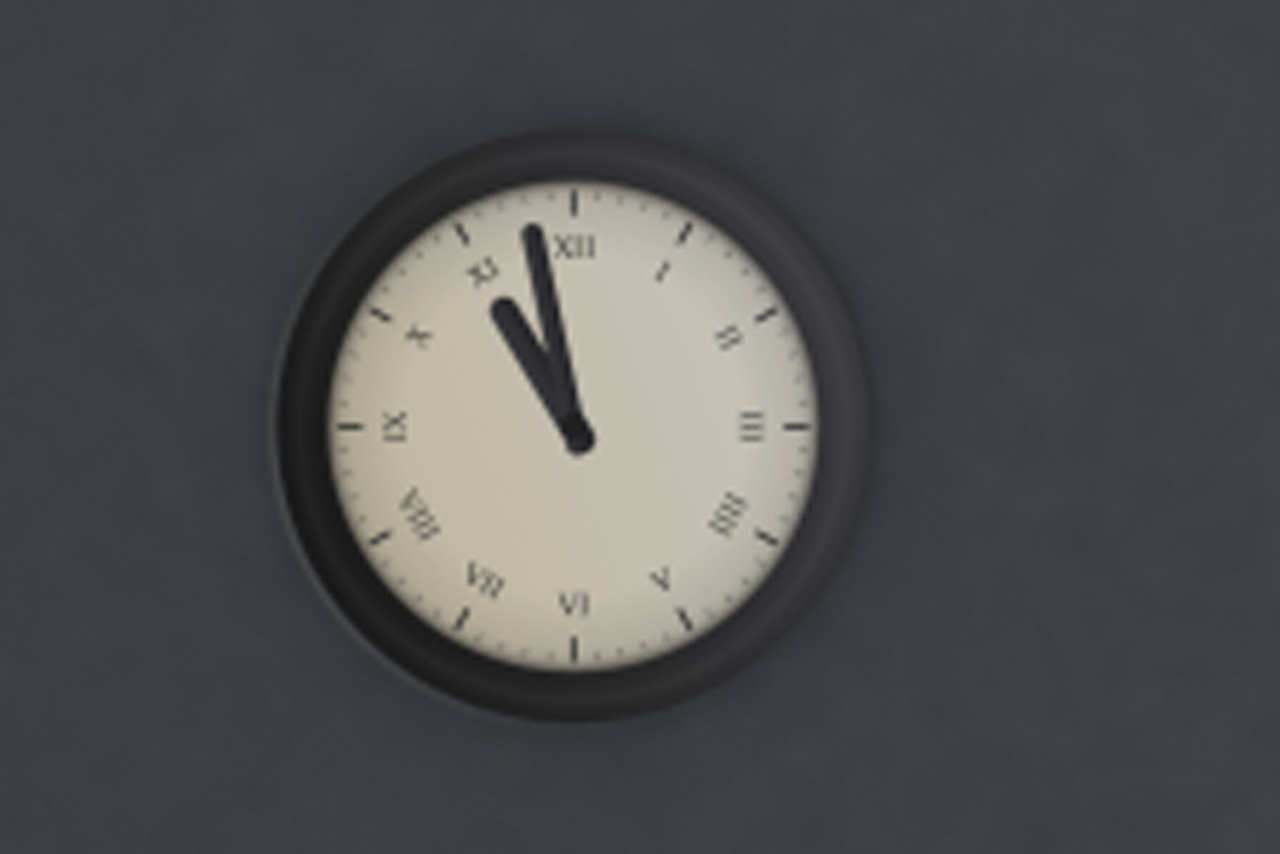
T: 10:58
